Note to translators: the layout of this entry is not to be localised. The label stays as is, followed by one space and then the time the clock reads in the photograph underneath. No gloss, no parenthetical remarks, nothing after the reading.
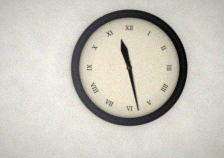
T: 11:28
